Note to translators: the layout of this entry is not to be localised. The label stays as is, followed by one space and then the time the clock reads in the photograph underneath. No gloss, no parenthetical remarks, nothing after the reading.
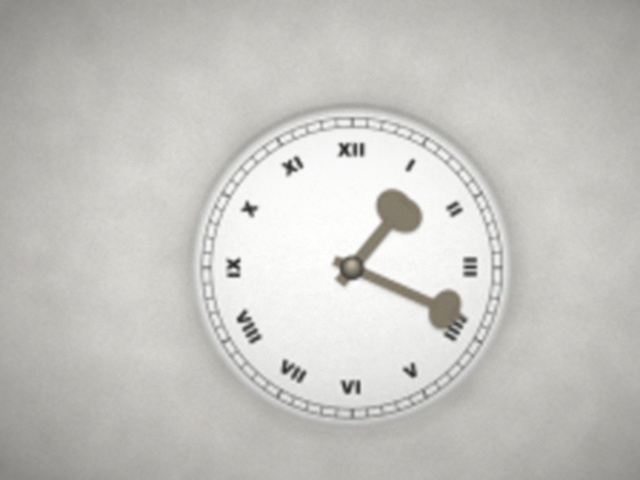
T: 1:19
